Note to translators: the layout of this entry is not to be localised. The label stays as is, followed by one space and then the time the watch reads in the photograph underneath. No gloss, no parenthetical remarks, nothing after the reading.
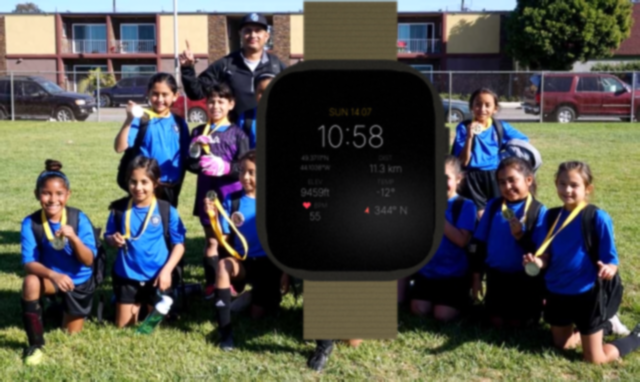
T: 10:58
